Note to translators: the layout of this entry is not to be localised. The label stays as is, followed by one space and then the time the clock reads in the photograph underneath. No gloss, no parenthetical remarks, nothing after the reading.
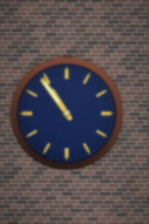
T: 10:54
